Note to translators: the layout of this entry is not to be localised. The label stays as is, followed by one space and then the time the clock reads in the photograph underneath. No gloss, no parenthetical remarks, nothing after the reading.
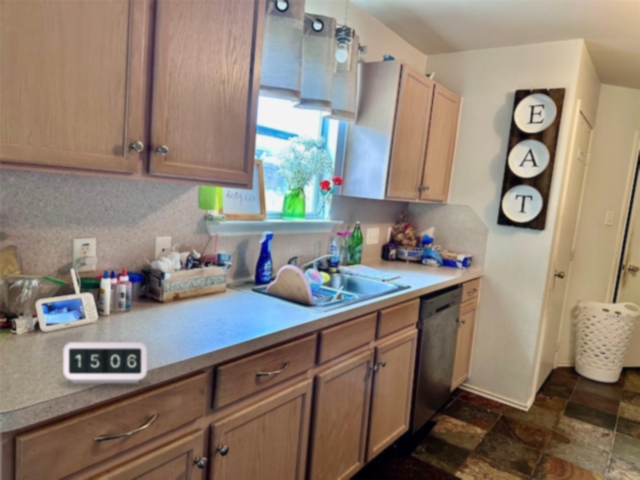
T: 15:06
